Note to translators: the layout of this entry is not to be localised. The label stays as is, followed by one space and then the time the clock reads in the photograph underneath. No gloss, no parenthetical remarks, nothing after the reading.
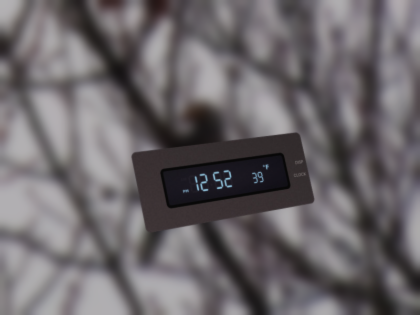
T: 12:52
